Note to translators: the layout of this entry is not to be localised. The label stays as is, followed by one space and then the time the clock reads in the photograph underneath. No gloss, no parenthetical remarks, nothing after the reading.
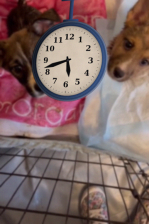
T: 5:42
